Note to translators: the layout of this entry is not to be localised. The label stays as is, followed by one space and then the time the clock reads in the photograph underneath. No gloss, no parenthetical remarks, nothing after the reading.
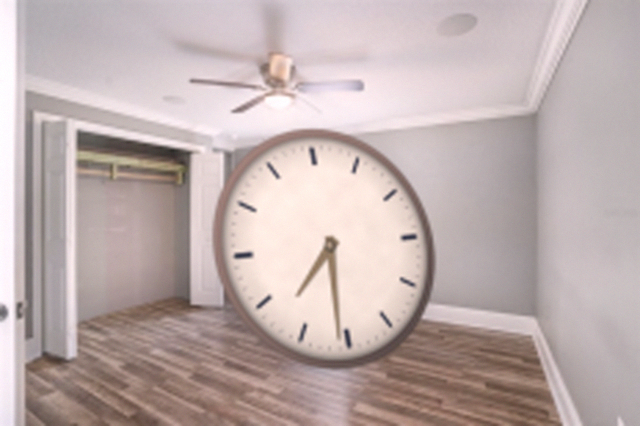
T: 7:31
